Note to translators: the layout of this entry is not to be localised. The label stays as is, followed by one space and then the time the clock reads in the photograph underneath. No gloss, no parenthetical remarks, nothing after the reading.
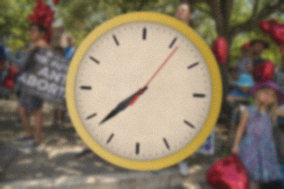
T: 7:38:06
